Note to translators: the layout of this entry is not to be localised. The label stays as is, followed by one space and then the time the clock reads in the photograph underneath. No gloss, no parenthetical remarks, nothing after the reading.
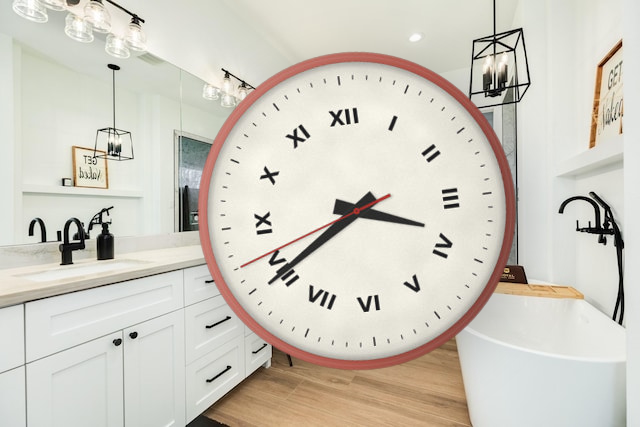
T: 3:39:42
